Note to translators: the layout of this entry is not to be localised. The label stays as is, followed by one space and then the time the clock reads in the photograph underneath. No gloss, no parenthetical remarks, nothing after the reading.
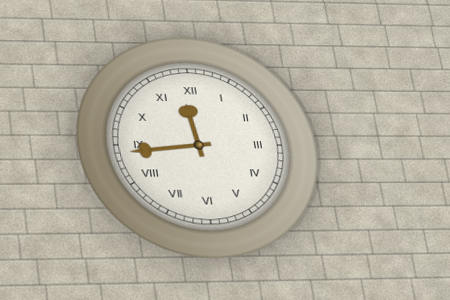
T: 11:44
